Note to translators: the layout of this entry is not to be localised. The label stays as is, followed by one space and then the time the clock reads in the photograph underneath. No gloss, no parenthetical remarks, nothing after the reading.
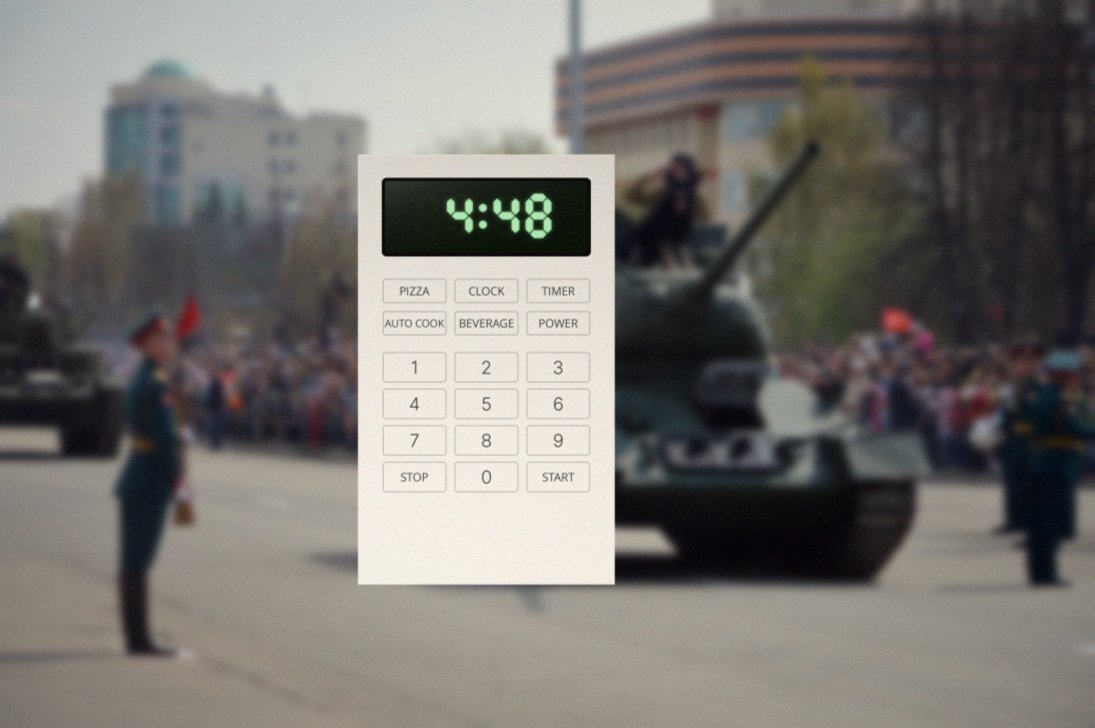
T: 4:48
